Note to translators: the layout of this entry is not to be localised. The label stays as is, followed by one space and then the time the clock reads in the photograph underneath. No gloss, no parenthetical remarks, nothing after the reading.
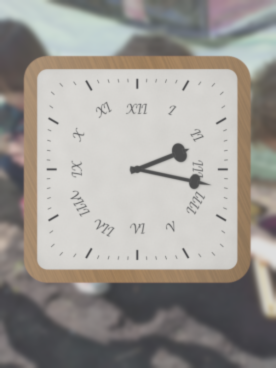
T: 2:17
